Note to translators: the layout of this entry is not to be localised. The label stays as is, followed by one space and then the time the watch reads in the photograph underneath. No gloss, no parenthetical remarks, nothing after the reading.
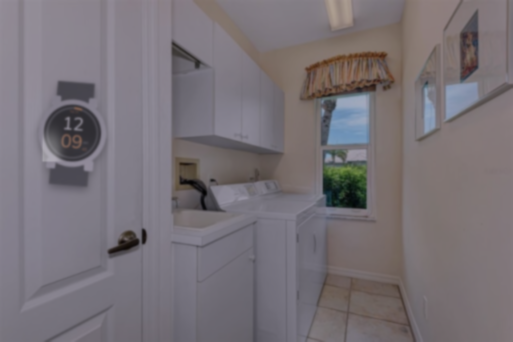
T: 12:09
